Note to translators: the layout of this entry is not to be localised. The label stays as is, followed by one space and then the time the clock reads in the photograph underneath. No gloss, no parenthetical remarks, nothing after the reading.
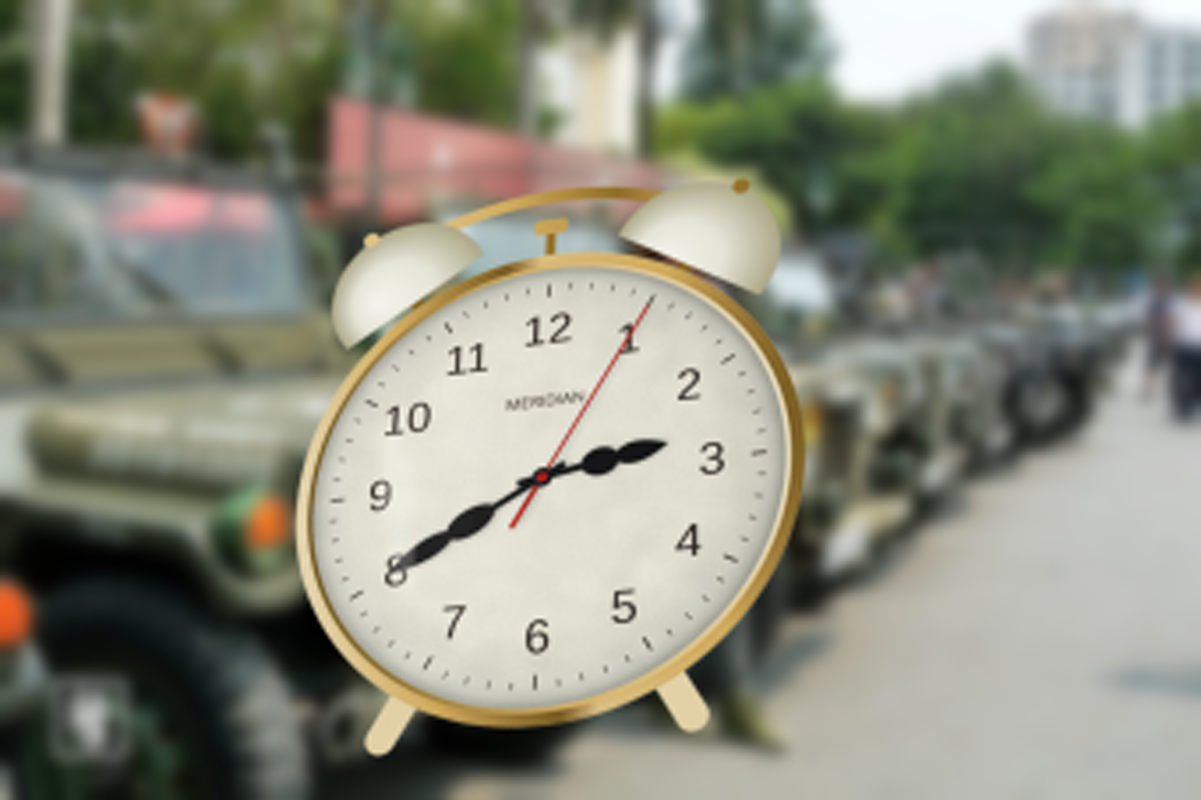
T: 2:40:05
